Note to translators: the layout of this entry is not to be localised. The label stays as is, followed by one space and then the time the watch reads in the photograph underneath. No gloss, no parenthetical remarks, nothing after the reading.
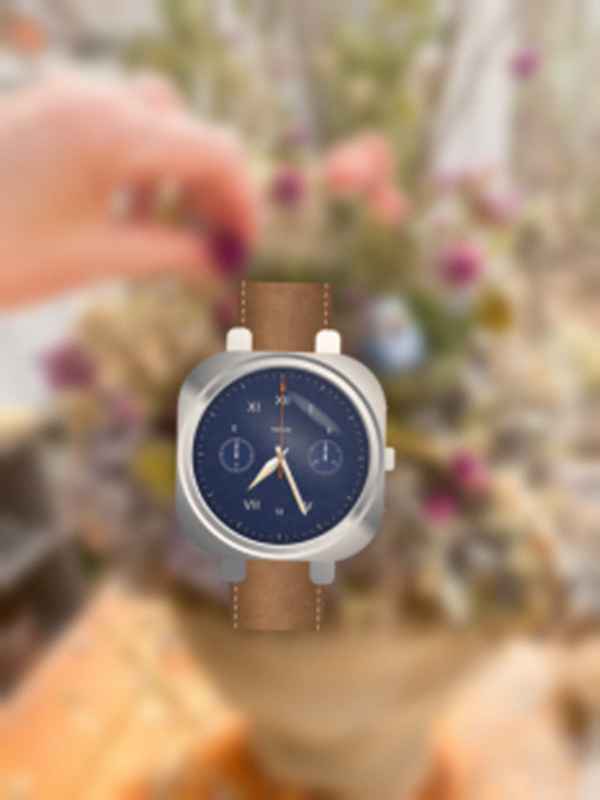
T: 7:26
